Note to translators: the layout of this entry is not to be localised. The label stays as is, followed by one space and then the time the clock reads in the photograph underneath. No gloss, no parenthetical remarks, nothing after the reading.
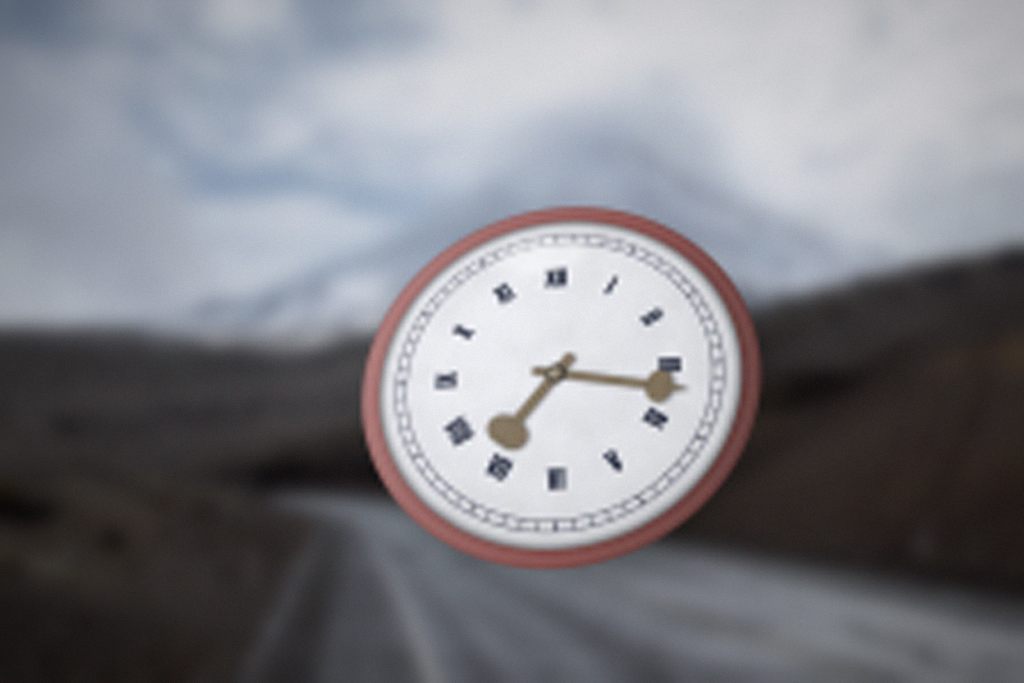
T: 7:17
